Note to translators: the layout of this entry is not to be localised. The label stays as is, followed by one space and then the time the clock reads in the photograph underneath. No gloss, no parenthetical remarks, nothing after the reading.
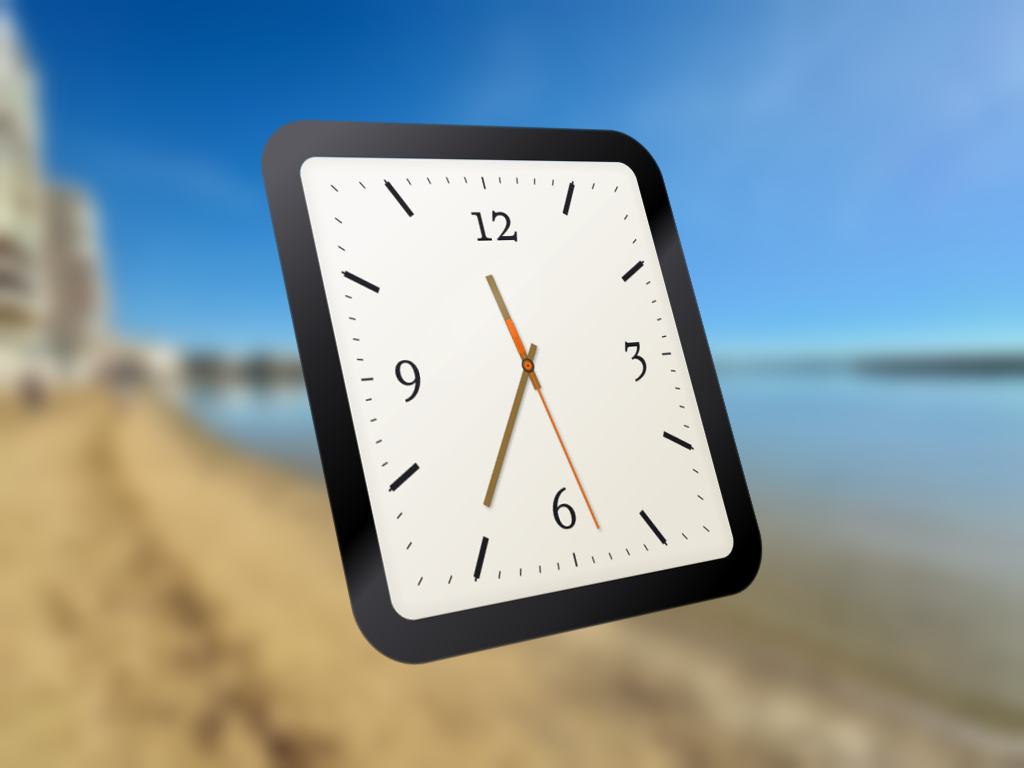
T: 11:35:28
